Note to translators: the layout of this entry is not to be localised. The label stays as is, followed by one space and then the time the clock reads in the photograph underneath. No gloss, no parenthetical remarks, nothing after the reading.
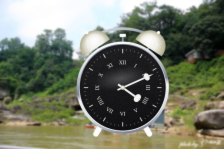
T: 4:11
